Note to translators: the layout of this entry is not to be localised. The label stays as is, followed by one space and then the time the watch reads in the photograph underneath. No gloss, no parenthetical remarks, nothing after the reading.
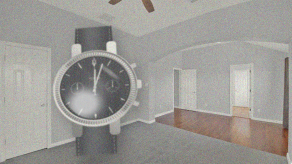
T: 12:03
